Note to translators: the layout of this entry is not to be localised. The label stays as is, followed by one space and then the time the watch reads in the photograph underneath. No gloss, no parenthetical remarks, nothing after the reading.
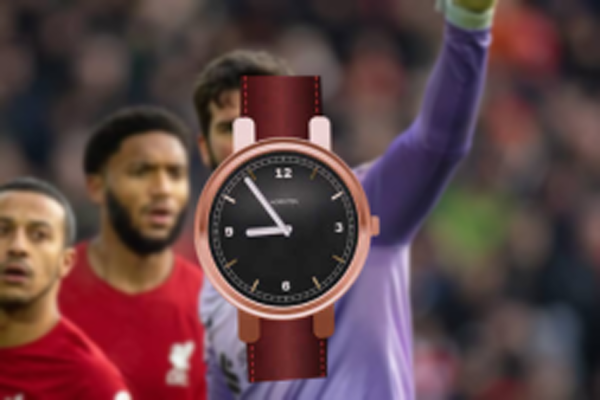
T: 8:54
